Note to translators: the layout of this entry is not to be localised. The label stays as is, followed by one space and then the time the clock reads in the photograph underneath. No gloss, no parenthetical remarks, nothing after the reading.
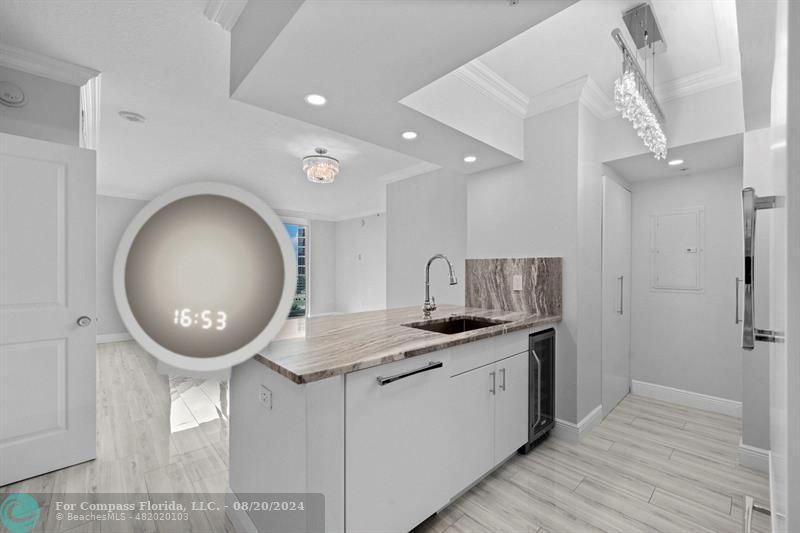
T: 16:53
